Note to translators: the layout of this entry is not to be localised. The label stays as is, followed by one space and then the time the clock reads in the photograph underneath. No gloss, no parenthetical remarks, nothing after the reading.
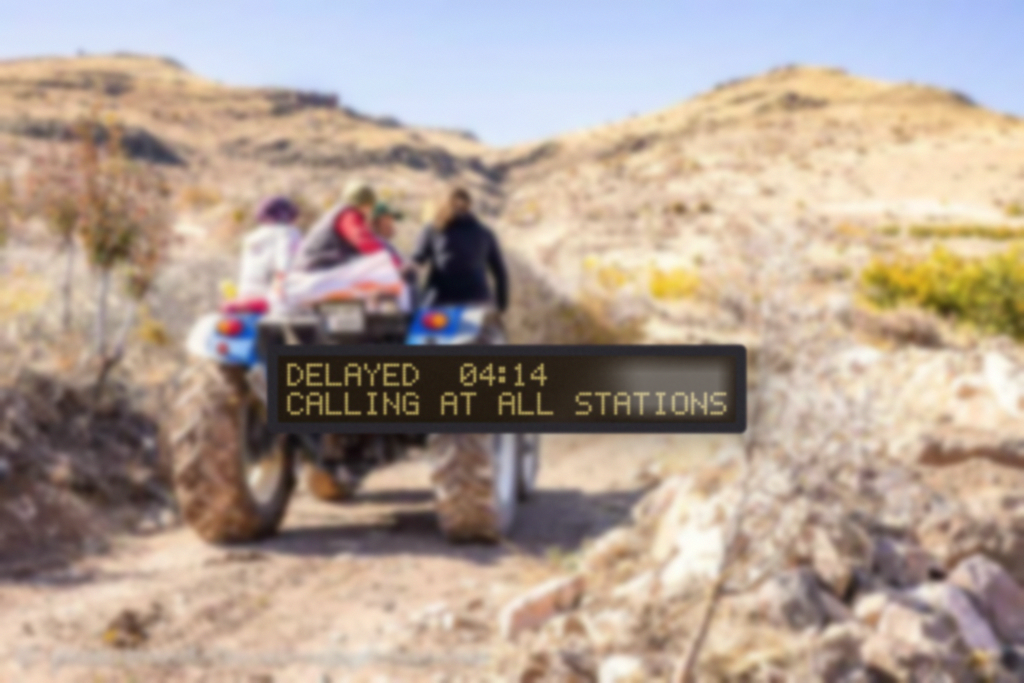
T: 4:14
